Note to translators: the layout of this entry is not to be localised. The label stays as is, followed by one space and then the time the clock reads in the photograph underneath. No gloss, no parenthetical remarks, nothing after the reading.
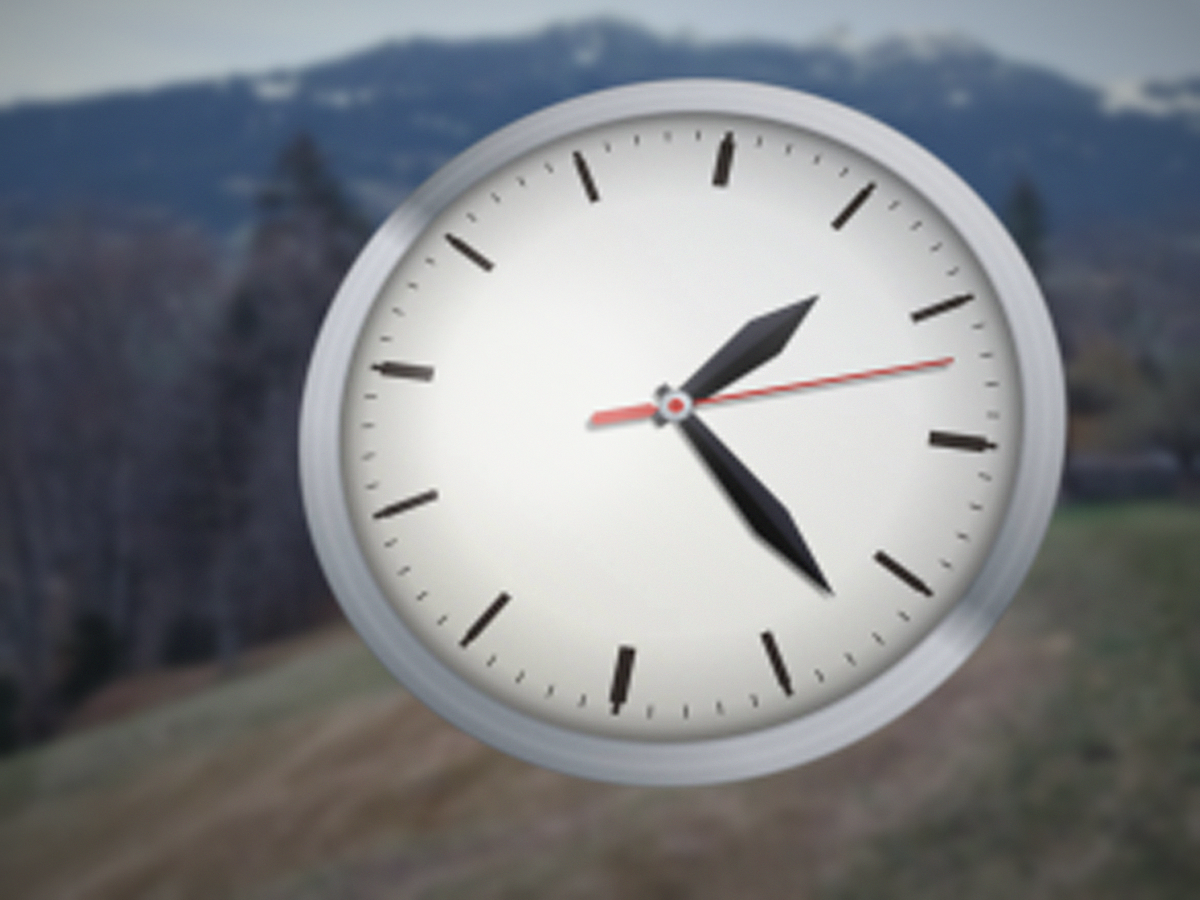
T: 1:22:12
